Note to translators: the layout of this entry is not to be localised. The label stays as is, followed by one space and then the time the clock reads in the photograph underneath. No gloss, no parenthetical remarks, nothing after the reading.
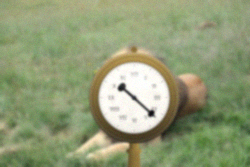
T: 10:22
